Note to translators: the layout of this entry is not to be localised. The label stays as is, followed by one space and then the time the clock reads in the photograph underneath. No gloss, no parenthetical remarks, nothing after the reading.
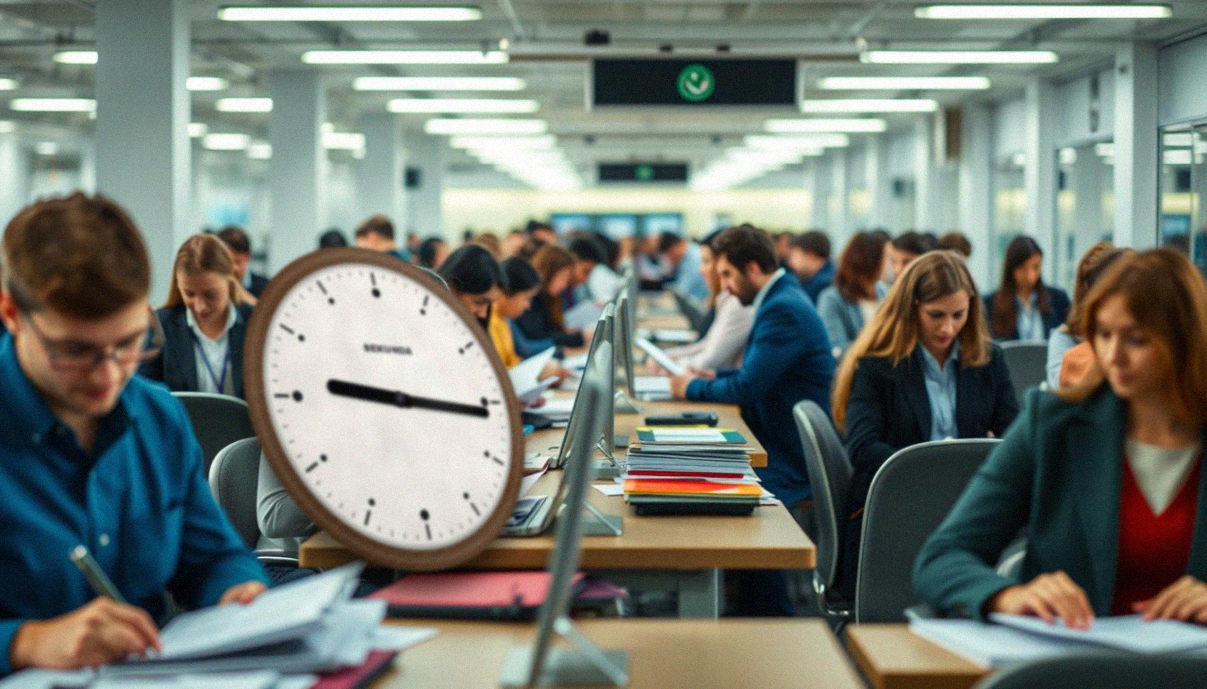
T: 9:16
